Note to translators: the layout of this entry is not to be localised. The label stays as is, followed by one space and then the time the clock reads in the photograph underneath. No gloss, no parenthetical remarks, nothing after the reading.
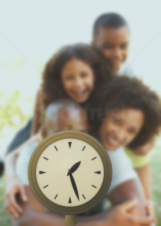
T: 1:27
